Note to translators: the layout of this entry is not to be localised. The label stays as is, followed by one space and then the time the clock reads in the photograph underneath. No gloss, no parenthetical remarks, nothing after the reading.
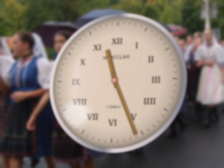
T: 11:26
